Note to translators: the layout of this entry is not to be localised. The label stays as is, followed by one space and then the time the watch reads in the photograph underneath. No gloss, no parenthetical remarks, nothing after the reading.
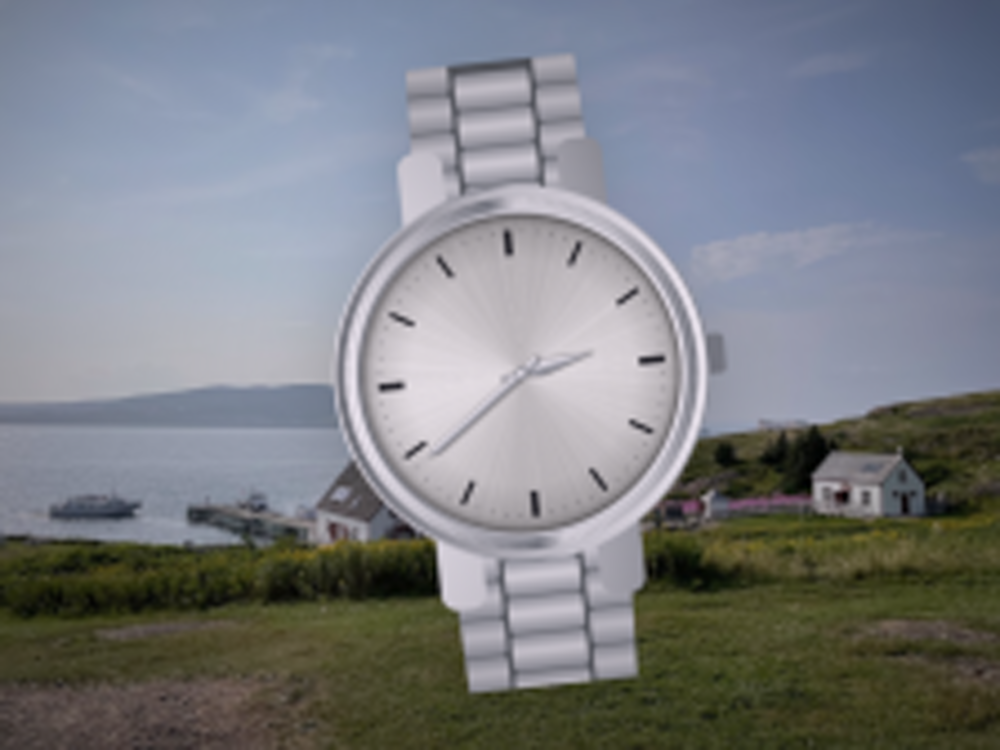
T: 2:39
